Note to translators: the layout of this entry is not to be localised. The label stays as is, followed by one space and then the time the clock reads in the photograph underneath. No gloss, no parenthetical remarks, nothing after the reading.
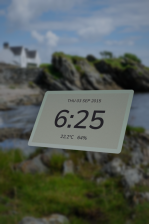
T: 6:25
